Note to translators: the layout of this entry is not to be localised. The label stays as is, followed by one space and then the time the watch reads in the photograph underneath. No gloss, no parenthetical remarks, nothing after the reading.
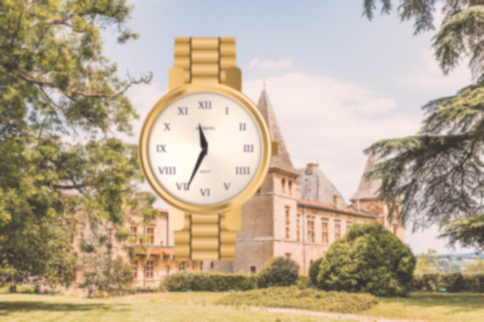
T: 11:34
